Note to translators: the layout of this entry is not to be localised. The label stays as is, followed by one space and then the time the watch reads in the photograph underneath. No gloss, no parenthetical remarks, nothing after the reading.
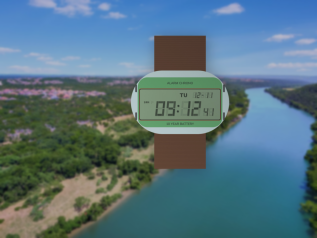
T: 9:12:41
